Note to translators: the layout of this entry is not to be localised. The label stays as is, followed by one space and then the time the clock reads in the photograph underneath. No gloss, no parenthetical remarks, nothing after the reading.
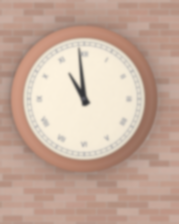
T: 10:59
